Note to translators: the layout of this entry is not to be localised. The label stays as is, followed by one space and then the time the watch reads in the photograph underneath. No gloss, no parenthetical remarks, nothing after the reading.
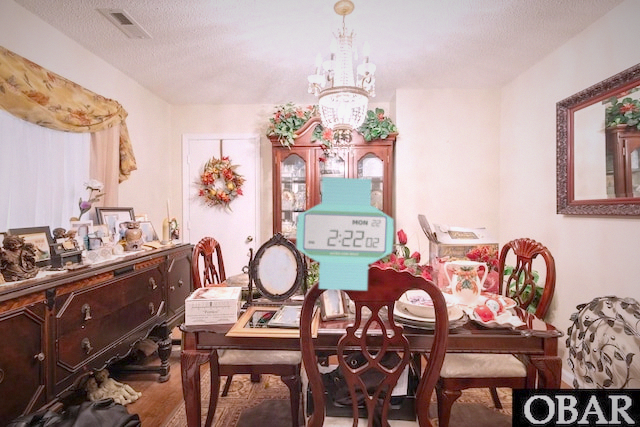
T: 2:22:02
